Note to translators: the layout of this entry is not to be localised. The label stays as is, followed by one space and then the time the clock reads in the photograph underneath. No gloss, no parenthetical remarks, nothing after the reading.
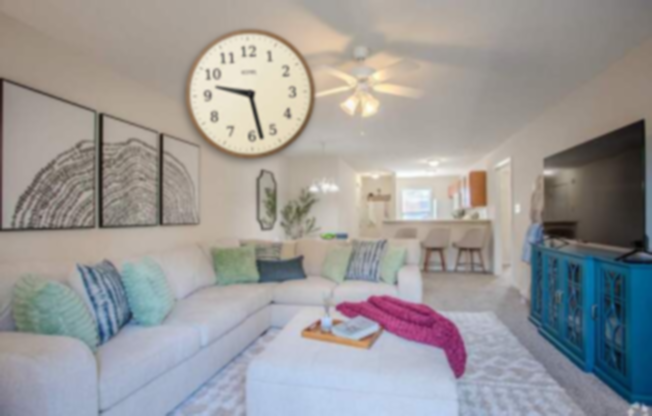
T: 9:28
